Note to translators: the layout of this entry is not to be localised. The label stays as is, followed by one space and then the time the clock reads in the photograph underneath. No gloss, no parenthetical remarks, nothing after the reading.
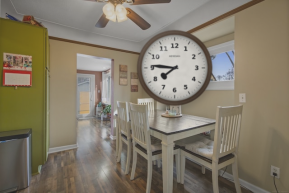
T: 7:46
